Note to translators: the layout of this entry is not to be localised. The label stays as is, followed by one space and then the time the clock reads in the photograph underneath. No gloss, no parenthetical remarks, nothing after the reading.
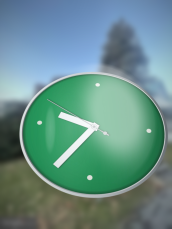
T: 9:35:50
